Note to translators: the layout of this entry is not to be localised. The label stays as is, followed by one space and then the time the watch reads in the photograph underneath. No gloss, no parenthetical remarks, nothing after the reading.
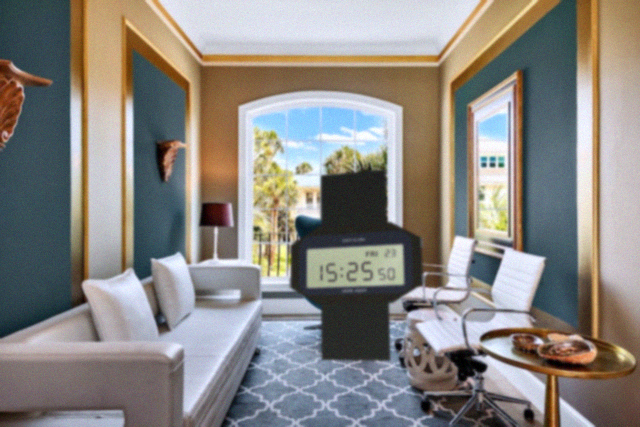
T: 15:25:50
